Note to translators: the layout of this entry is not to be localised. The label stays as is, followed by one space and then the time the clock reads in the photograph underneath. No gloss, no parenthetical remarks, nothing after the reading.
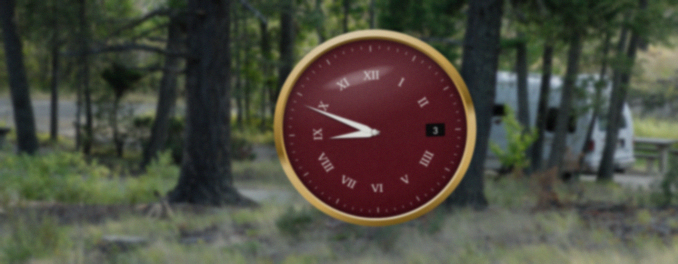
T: 8:49
